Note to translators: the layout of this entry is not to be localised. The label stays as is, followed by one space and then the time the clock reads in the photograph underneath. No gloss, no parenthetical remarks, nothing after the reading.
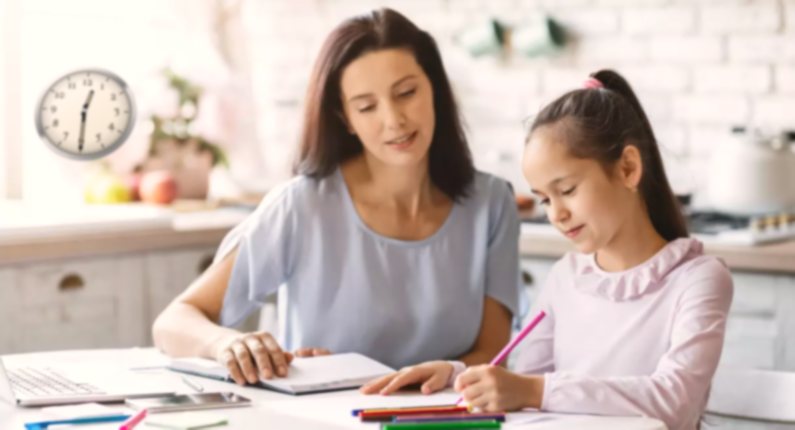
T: 12:30
